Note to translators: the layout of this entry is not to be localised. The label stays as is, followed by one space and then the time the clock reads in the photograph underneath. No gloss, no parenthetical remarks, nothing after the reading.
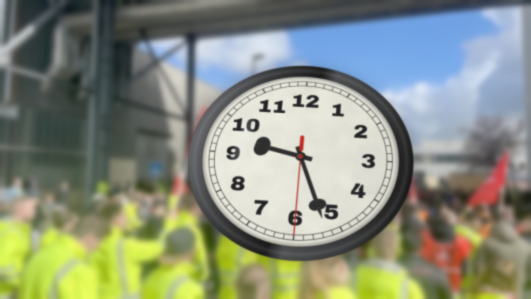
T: 9:26:30
